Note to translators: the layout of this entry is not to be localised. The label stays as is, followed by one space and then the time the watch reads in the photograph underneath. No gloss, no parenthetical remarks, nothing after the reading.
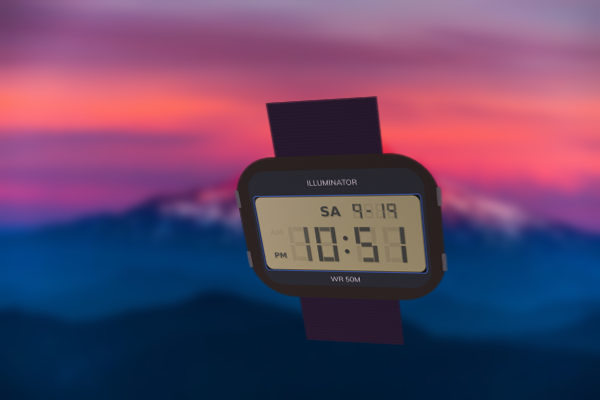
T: 10:51
